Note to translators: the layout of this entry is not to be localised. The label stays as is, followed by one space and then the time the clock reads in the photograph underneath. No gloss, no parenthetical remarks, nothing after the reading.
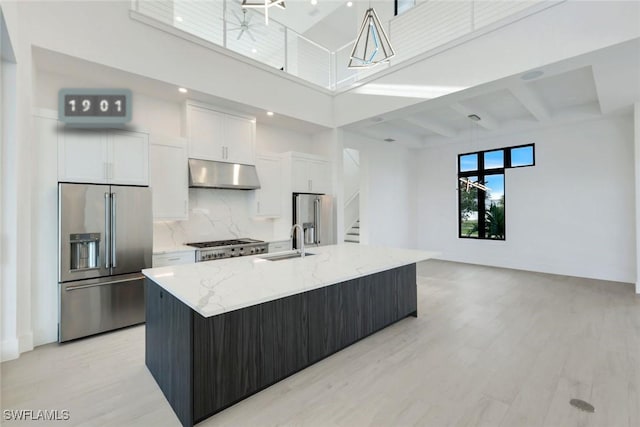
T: 19:01
